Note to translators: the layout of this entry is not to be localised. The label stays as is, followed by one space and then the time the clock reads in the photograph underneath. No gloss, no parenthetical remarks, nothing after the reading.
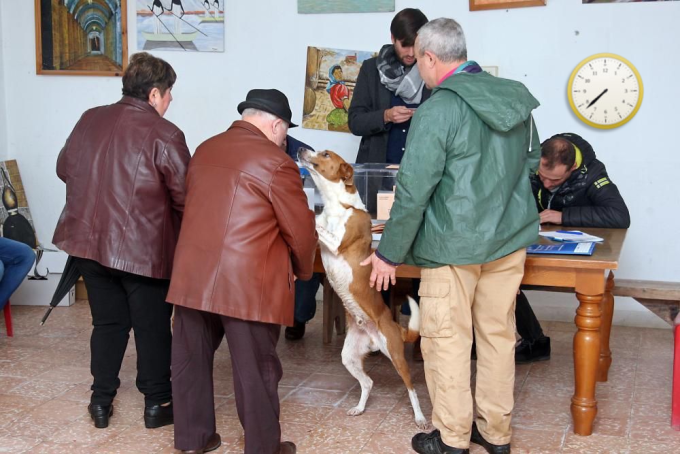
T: 7:38
